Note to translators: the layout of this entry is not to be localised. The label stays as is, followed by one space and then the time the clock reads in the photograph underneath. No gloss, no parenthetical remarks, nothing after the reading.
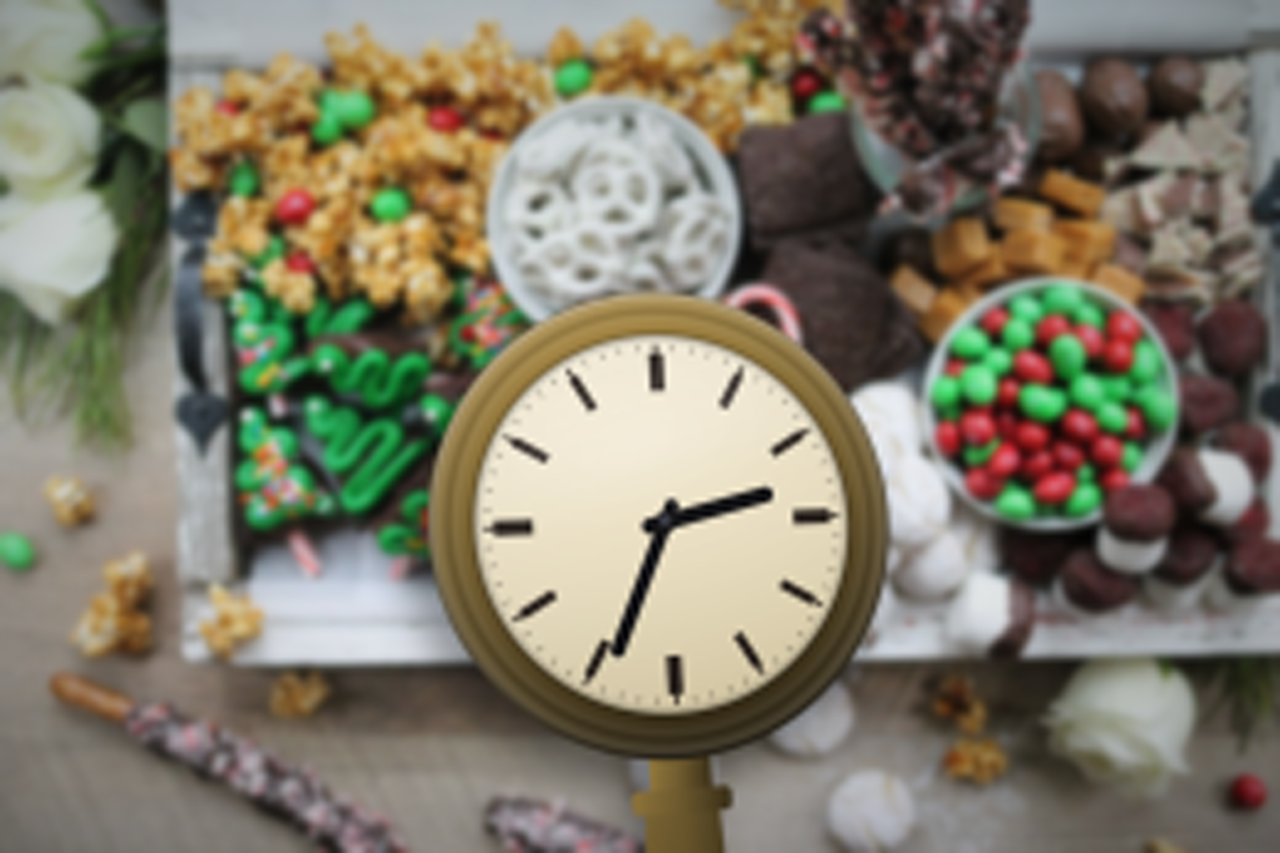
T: 2:34
